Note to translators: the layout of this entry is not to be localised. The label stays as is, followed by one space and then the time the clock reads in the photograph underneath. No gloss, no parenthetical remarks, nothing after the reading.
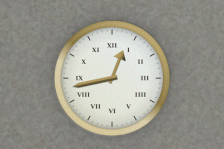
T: 12:43
